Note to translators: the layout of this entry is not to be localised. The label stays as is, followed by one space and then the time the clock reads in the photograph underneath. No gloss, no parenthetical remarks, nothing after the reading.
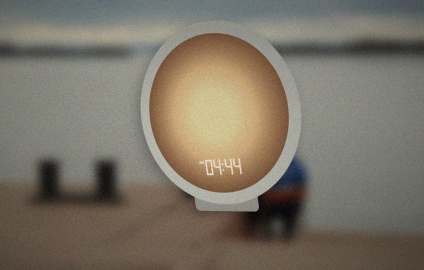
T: 4:44
